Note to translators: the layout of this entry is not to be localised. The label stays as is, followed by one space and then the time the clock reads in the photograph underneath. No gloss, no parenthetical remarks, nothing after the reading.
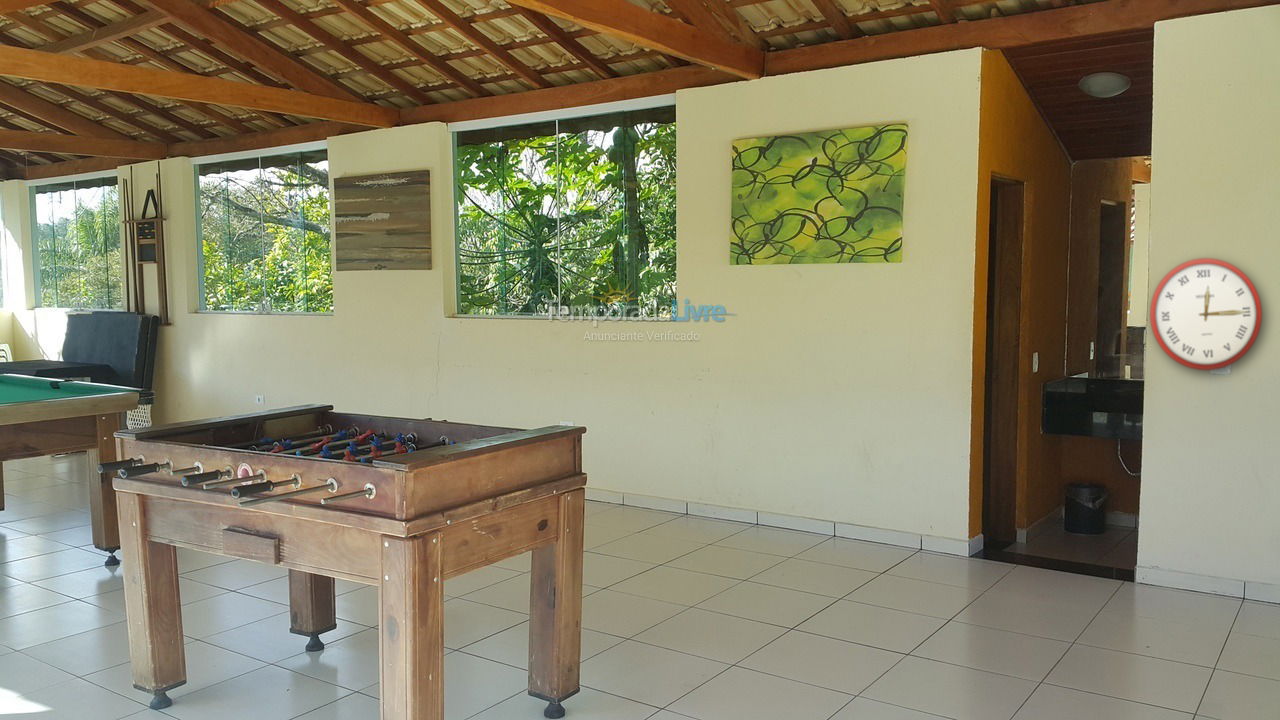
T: 12:15
